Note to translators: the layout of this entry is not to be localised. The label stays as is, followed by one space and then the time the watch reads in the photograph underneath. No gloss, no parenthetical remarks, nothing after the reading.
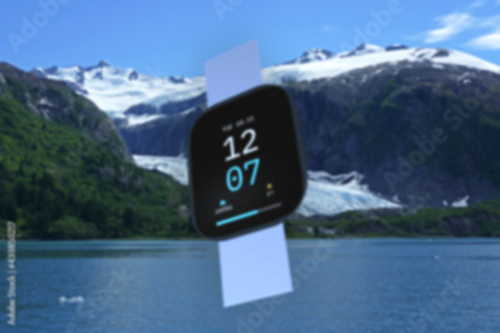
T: 12:07
